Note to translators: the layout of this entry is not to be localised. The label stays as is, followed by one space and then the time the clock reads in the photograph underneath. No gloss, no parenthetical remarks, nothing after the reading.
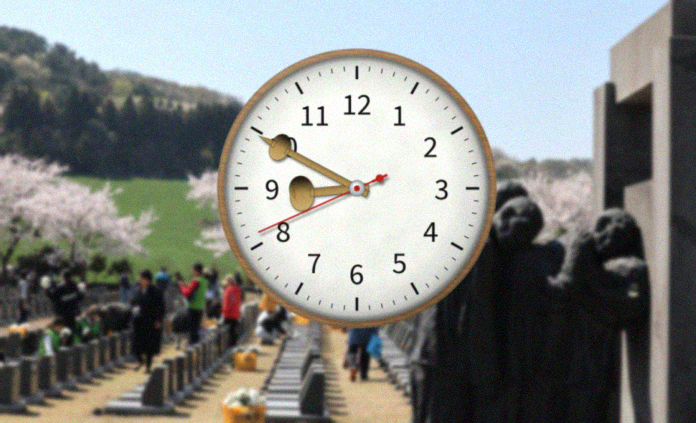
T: 8:49:41
